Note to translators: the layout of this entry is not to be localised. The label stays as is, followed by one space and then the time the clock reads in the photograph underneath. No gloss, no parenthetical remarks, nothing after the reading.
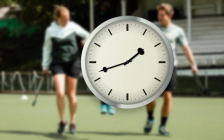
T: 1:42
